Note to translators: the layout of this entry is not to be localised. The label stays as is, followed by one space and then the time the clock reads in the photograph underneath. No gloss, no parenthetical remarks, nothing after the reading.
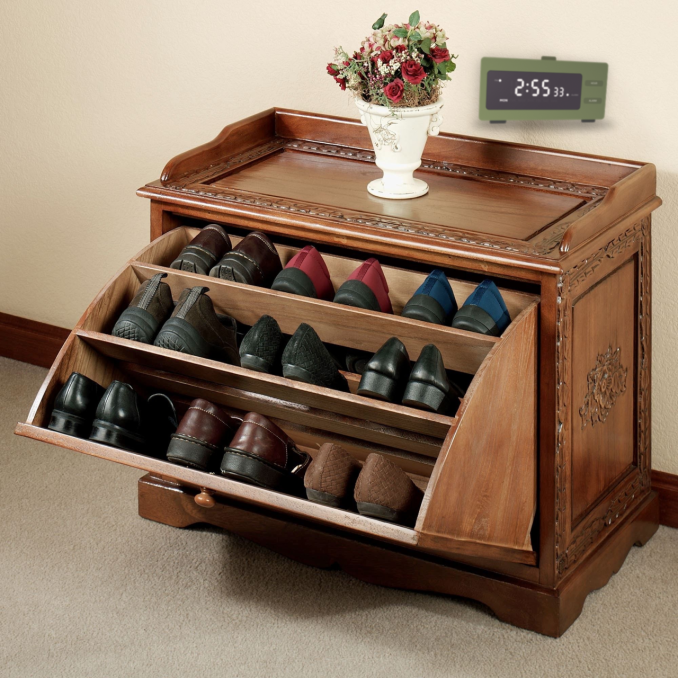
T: 2:55:33
